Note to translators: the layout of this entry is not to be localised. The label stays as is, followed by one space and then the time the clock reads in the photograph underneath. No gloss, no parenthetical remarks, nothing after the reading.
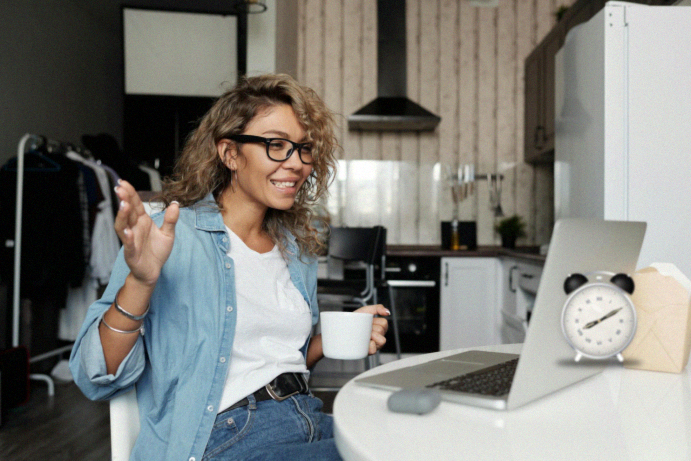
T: 8:10
